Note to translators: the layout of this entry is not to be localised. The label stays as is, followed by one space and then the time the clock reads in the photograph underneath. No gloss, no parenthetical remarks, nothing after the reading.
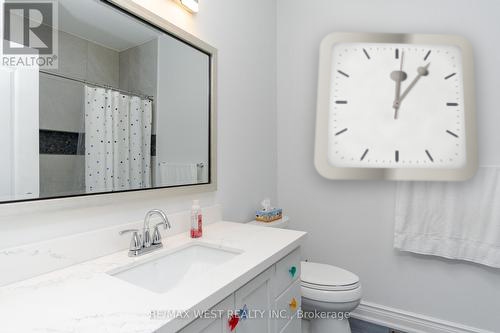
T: 12:06:01
